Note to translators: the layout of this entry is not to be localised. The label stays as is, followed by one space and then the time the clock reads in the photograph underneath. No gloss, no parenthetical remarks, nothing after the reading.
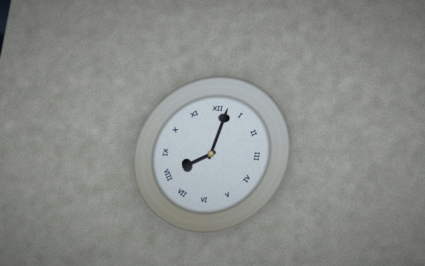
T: 8:02
